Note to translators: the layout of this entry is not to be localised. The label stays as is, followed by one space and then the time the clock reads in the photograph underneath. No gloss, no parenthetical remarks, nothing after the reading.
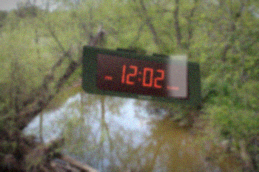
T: 12:02
